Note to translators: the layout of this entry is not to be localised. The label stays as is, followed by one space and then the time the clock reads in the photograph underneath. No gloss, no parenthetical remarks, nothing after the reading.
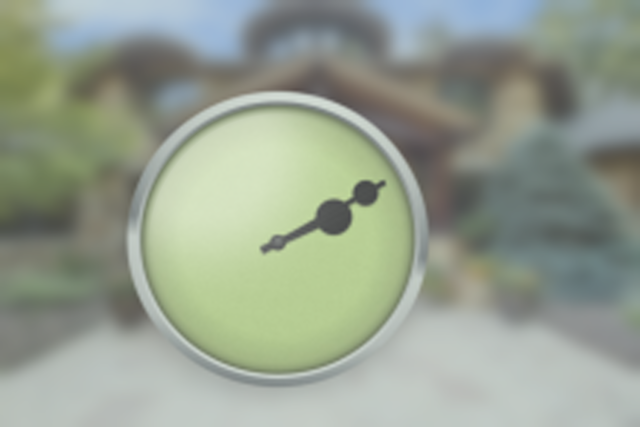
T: 2:10
